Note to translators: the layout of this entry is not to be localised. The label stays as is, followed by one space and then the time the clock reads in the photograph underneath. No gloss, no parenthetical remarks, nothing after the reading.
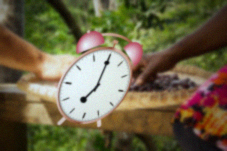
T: 7:00
